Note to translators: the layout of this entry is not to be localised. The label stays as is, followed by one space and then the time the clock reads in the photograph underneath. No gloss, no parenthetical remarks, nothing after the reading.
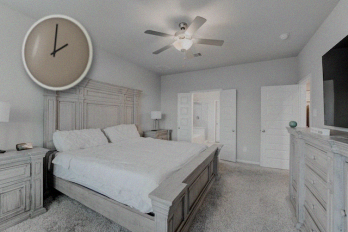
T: 2:01
